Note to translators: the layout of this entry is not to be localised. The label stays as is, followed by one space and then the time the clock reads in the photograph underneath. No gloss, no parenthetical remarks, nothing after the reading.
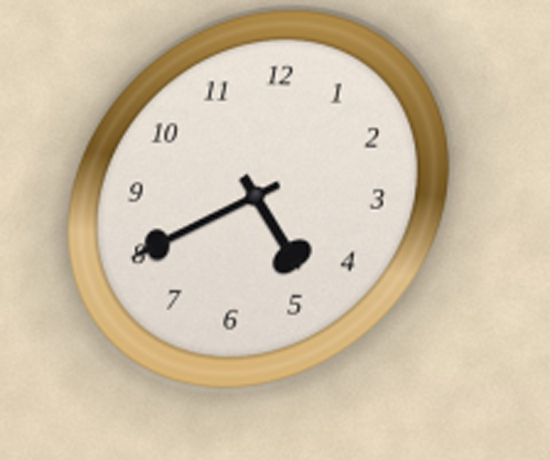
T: 4:40
